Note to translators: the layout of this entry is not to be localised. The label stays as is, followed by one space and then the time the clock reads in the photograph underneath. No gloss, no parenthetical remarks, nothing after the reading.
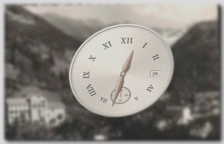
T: 12:32
